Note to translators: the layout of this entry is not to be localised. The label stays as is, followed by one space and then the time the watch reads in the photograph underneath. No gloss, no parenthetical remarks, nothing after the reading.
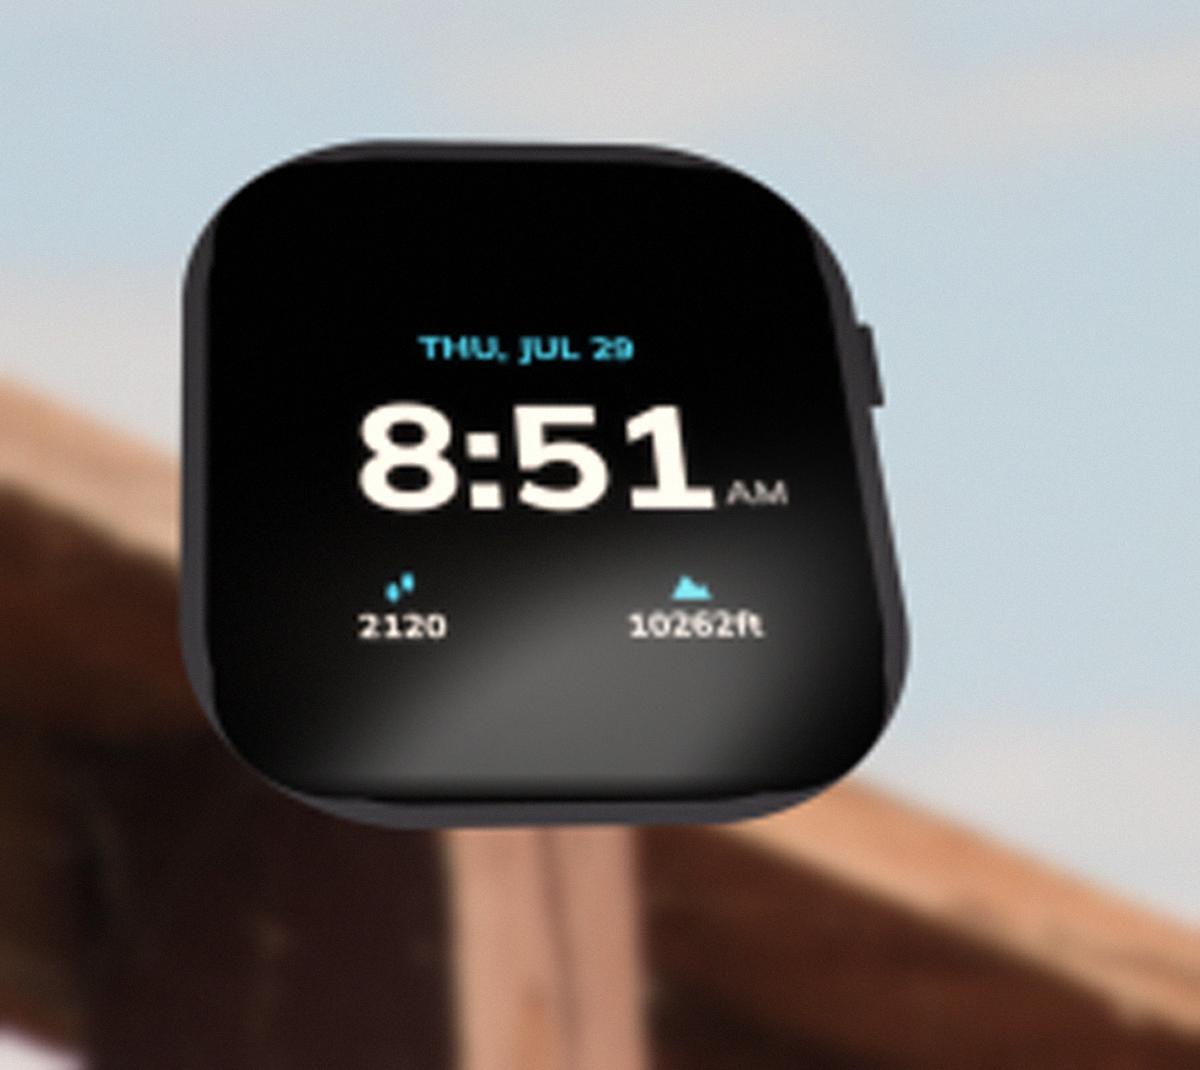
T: 8:51
